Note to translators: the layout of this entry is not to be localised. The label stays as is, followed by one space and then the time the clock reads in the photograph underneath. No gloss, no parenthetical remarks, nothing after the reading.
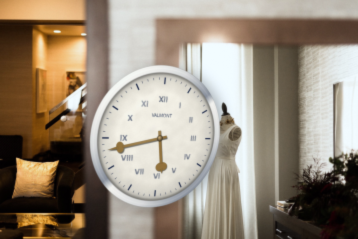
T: 5:43
